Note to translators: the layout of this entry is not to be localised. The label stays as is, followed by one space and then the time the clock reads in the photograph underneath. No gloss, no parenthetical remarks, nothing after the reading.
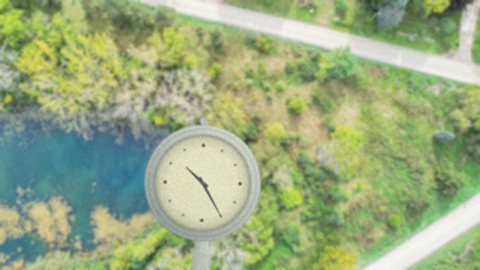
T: 10:25
